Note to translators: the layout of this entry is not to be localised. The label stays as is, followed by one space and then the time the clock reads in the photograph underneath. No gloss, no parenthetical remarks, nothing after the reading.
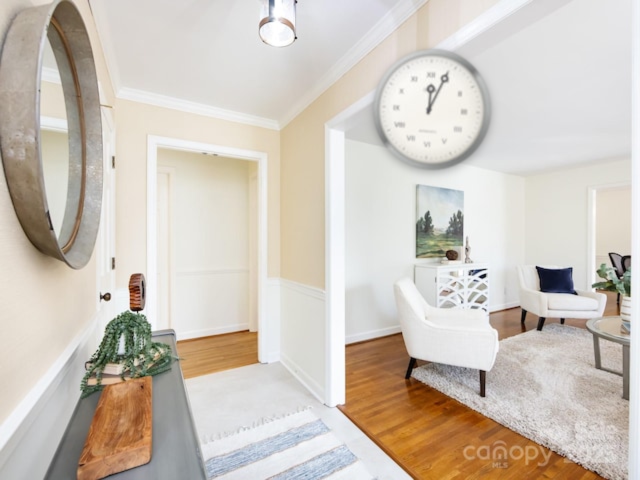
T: 12:04
